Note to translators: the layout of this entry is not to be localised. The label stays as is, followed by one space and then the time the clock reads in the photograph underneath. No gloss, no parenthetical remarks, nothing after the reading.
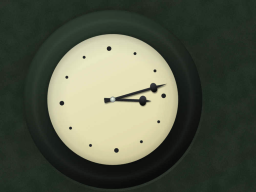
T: 3:13
